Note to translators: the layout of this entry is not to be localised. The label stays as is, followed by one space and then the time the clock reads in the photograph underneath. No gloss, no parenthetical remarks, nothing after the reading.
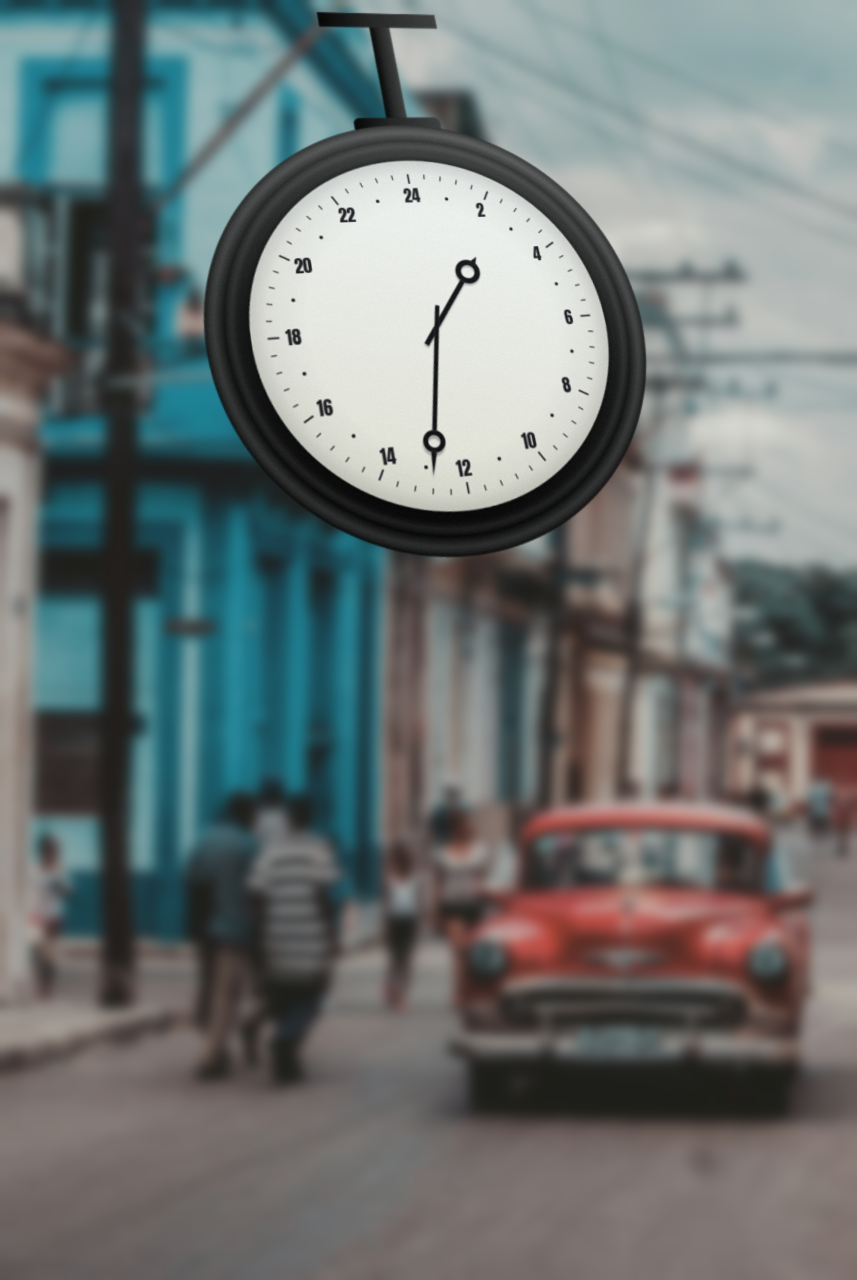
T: 2:32
